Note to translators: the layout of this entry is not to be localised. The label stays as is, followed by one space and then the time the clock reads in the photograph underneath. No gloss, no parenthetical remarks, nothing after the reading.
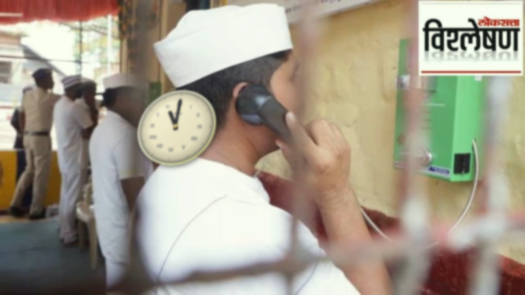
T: 11:00
